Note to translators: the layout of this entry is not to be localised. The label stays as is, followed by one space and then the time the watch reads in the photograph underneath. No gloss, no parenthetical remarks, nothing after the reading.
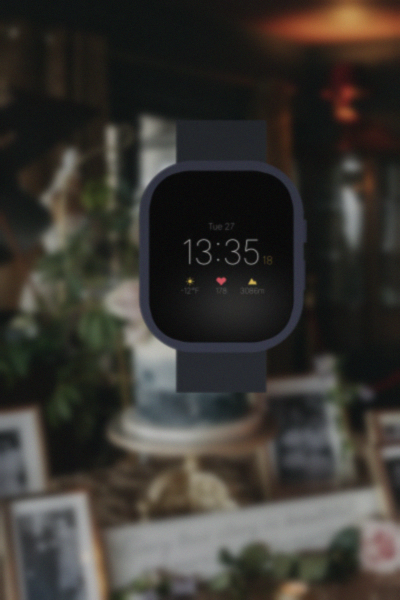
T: 13:35:18
